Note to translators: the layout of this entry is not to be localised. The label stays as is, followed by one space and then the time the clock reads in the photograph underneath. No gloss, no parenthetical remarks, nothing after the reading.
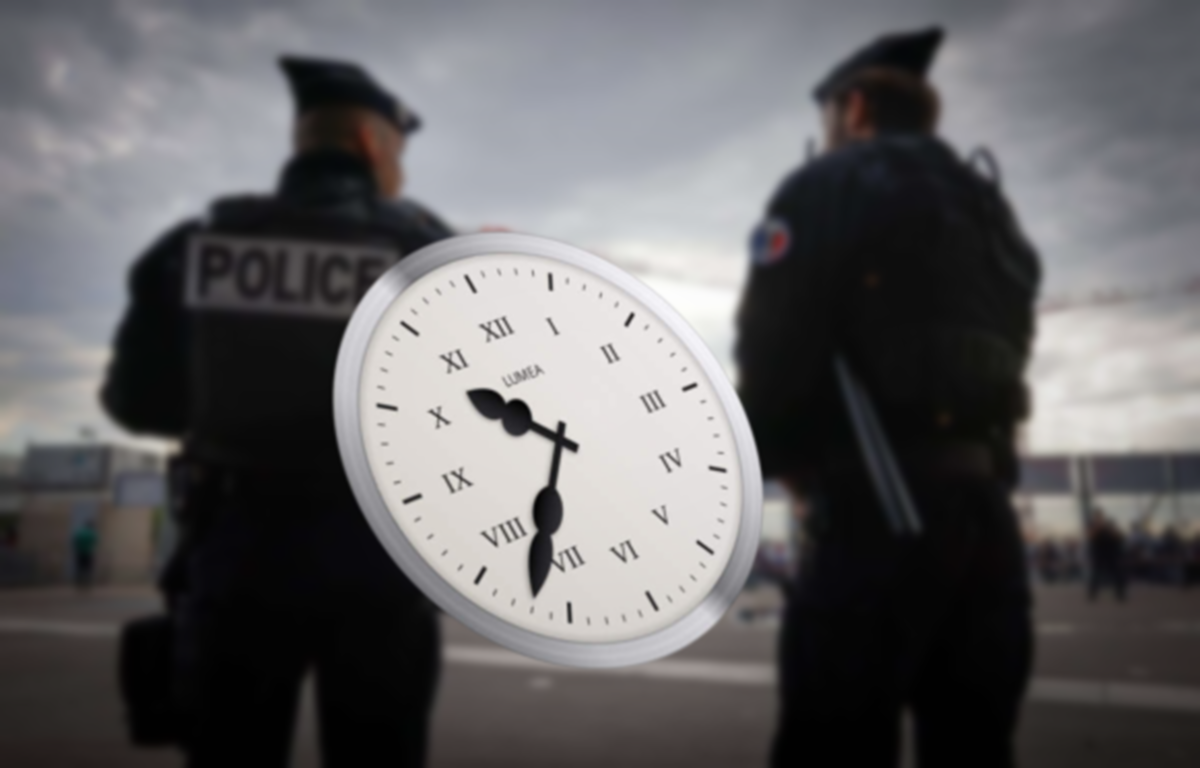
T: 10:37
